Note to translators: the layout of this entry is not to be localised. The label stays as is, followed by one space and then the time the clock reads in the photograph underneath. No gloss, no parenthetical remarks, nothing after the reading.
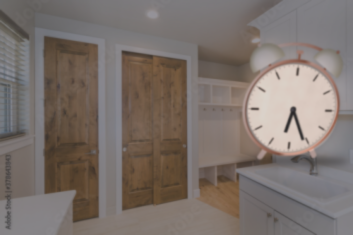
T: 6:26
